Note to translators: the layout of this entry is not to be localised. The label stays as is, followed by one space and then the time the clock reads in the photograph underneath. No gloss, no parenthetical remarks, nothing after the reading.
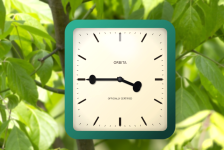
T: 3:45
